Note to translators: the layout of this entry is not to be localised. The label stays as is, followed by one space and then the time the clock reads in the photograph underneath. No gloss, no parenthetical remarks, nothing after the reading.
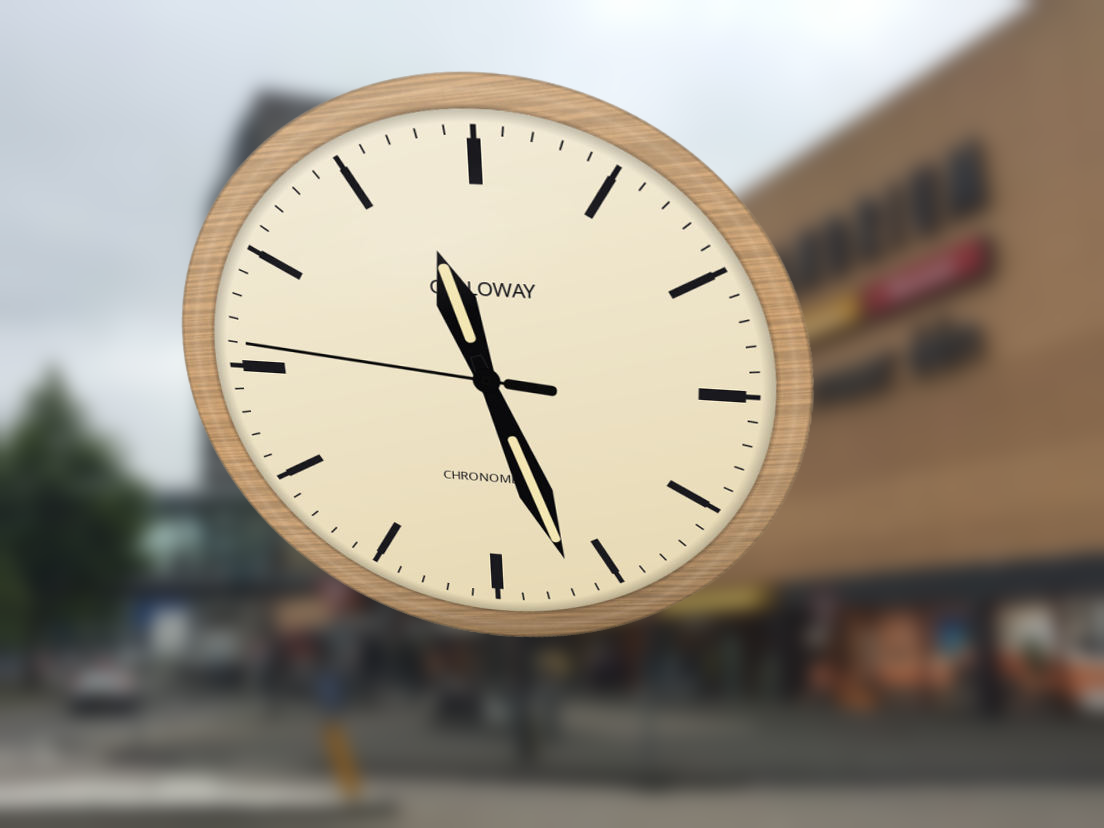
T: 11:26:46
